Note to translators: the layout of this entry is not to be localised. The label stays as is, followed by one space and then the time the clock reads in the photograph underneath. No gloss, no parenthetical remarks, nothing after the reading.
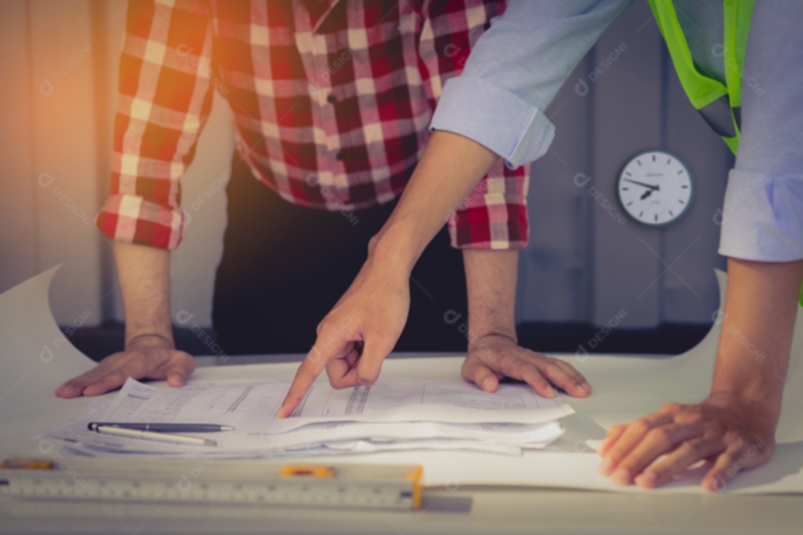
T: 7:48
